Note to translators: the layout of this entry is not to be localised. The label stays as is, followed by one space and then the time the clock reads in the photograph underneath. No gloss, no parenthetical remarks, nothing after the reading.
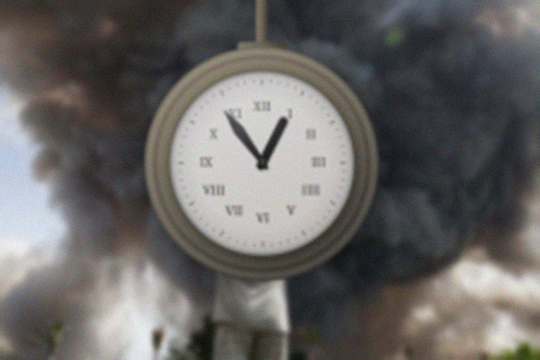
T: 12:54
